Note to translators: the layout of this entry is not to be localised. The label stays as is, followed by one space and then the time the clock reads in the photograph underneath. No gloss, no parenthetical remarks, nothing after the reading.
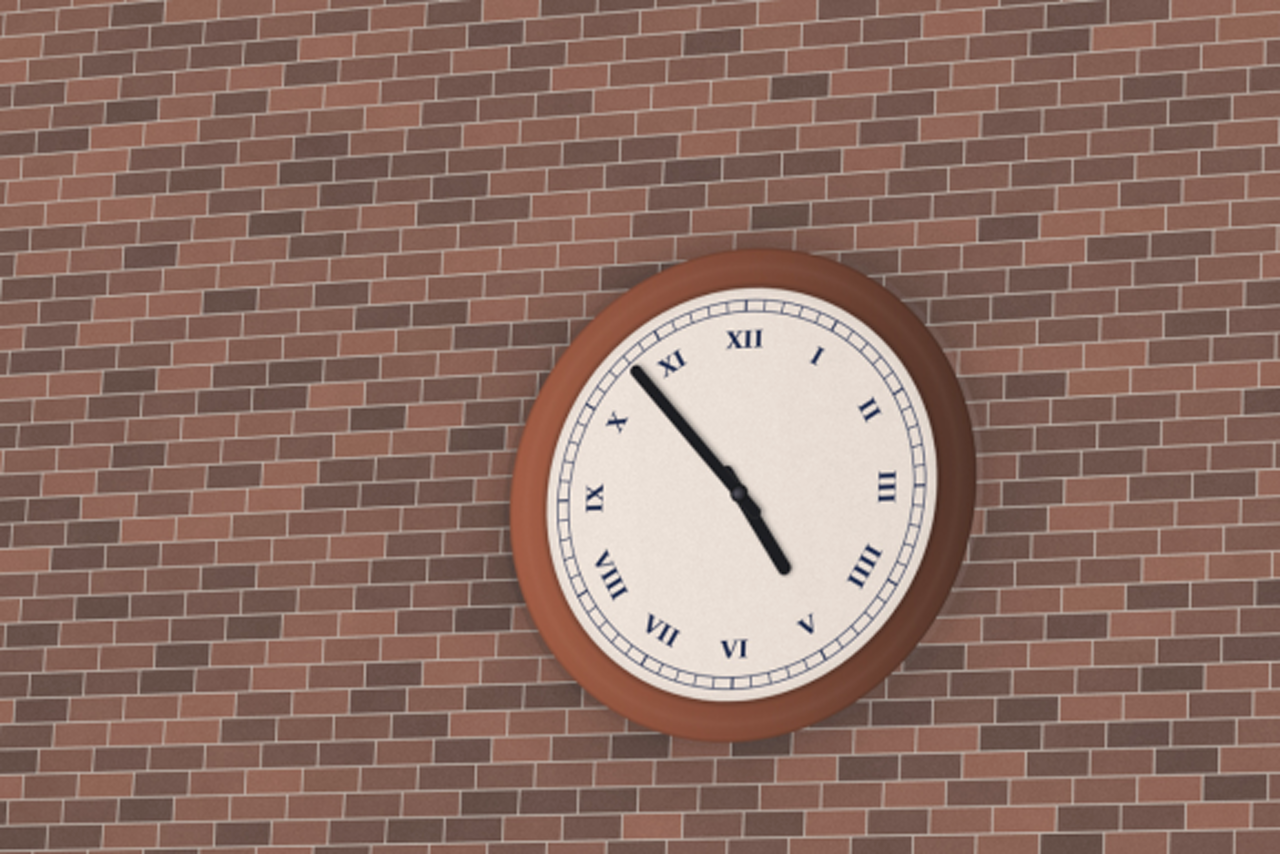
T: 4:53
